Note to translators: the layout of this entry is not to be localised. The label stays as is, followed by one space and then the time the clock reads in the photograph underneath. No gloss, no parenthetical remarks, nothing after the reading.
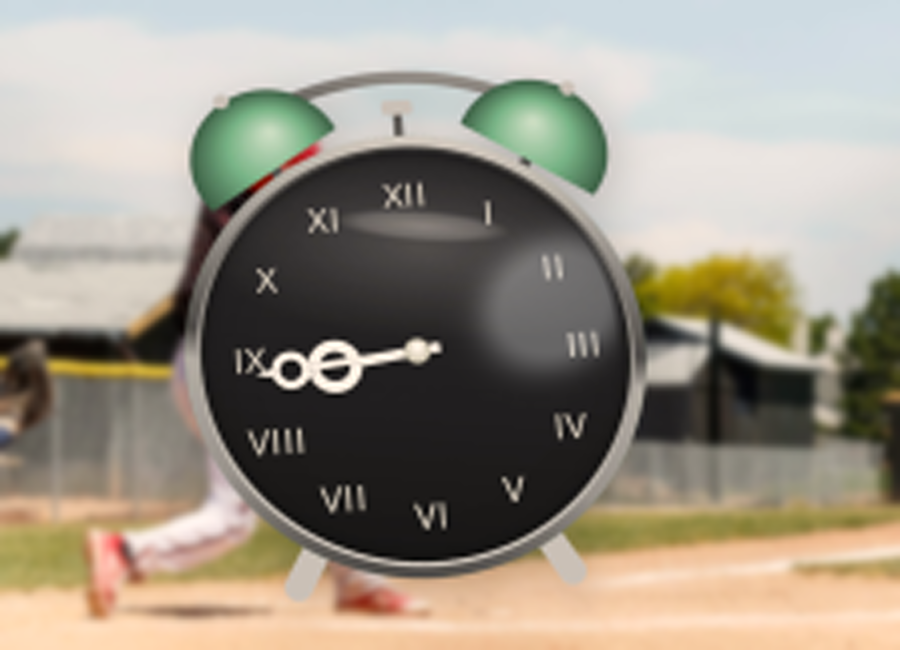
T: 8:44
